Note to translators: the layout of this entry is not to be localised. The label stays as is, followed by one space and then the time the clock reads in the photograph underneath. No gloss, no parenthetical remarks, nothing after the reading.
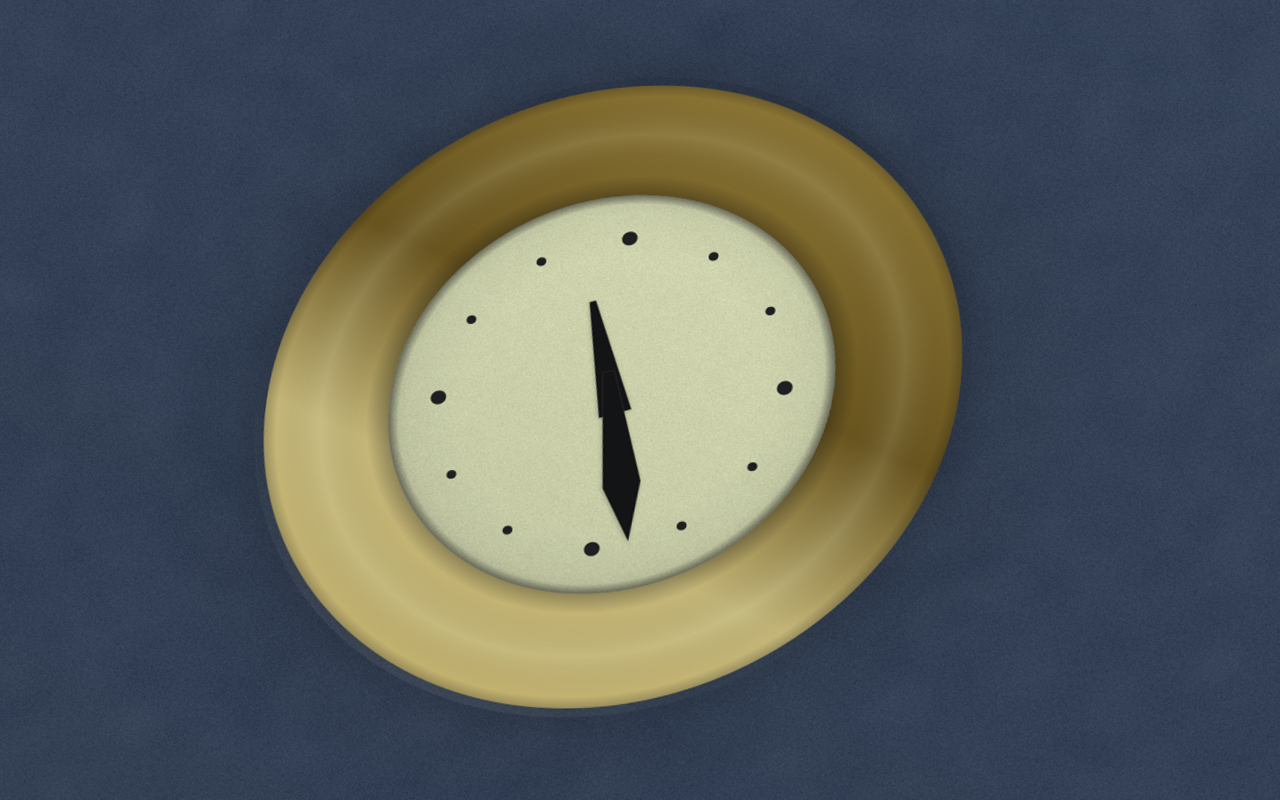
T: 11:28
